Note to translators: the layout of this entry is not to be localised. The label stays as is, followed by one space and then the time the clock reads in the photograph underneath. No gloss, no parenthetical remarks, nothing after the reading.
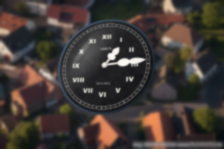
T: 1:14
